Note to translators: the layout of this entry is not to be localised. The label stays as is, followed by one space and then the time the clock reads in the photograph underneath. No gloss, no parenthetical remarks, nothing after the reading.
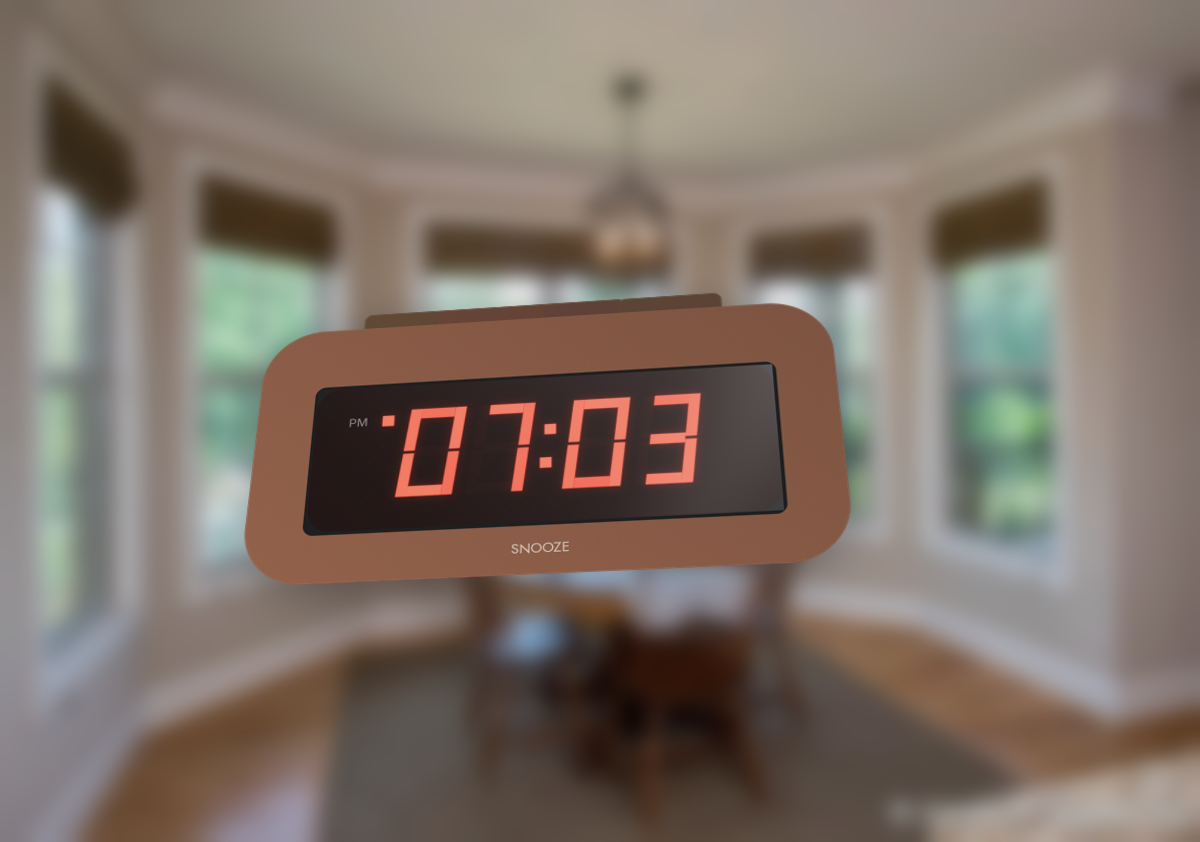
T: 7:03
